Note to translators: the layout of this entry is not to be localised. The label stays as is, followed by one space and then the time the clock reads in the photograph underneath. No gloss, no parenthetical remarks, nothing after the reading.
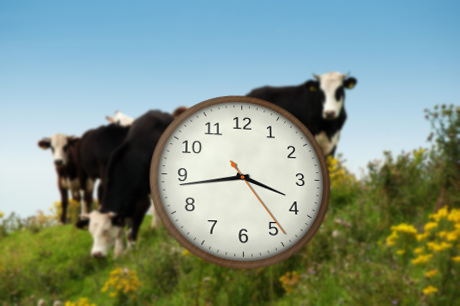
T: 3:43:24
